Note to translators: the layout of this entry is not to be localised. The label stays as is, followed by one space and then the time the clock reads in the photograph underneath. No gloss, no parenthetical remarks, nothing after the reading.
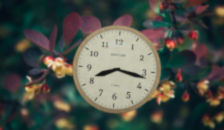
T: 8:17
